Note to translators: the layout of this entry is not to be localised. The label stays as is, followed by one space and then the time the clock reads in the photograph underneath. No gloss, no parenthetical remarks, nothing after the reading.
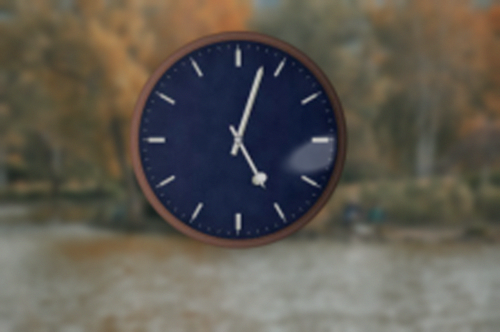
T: 5:03
